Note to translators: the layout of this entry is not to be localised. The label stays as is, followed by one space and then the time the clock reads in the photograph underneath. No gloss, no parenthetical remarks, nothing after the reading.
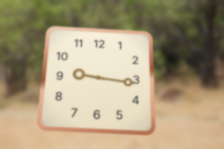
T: 9:16
